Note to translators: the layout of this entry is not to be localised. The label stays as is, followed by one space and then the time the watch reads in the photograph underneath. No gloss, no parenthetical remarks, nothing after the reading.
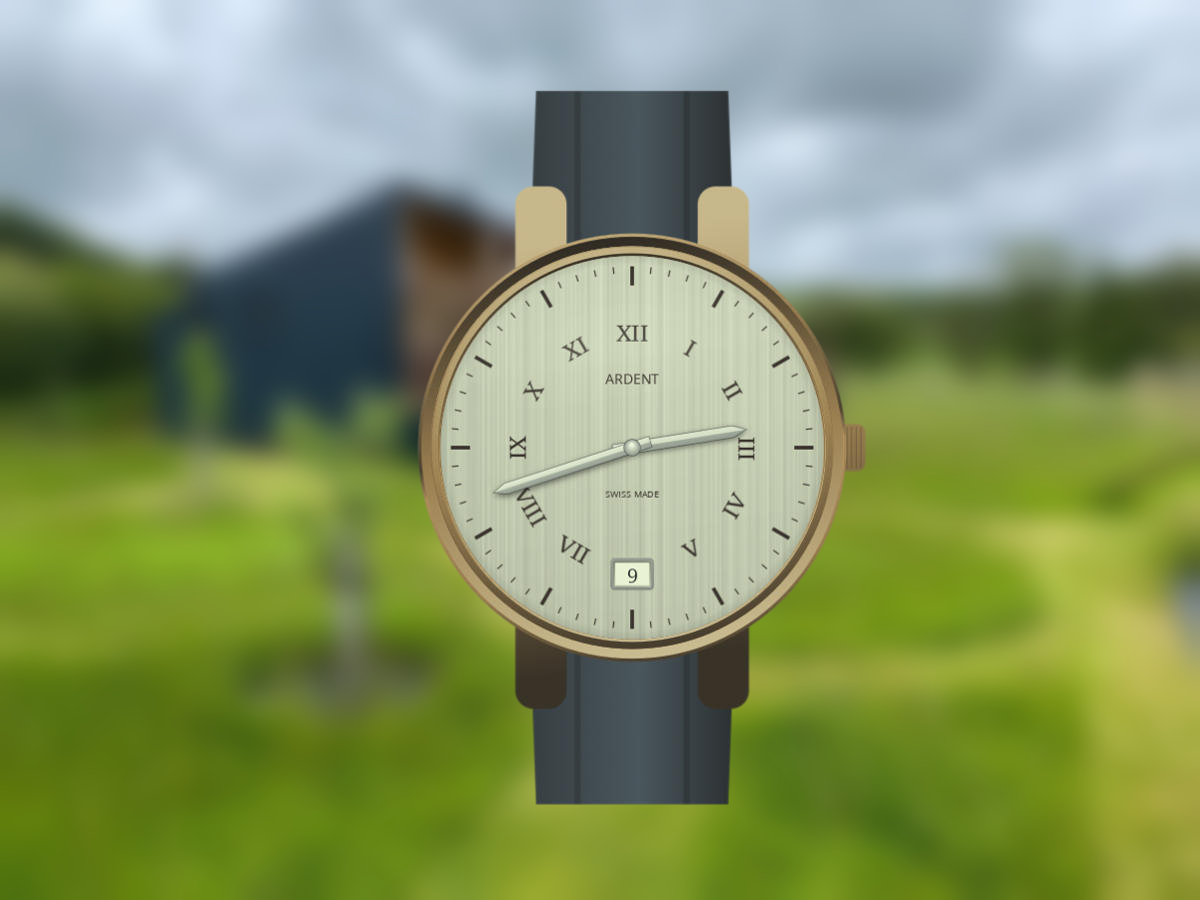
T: 2:42
